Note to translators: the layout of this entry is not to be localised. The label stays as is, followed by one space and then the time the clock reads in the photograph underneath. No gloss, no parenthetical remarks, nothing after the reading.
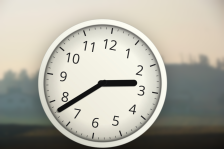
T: 2:38
